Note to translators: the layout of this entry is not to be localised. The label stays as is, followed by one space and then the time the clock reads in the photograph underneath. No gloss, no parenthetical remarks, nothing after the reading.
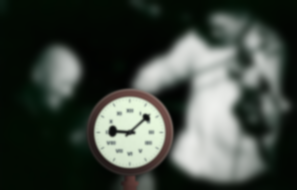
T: 9:08
